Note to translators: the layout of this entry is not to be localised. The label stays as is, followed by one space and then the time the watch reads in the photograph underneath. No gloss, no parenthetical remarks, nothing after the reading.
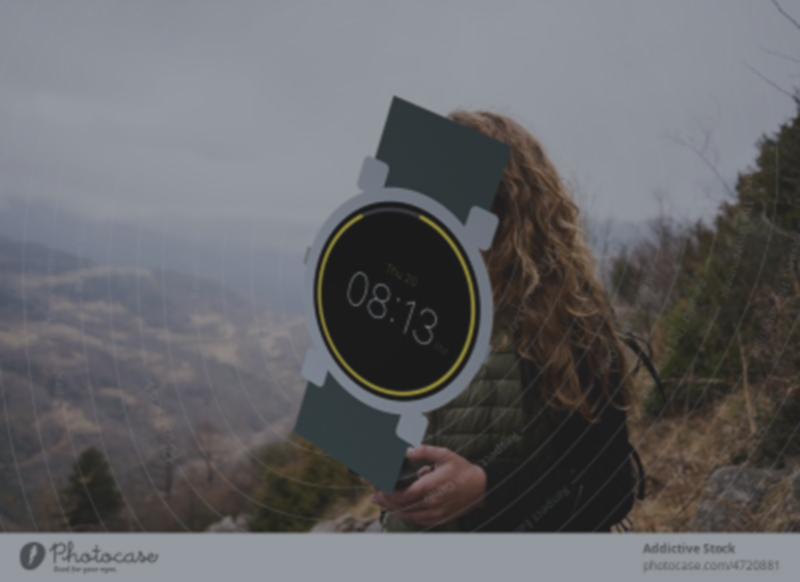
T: 8:13
